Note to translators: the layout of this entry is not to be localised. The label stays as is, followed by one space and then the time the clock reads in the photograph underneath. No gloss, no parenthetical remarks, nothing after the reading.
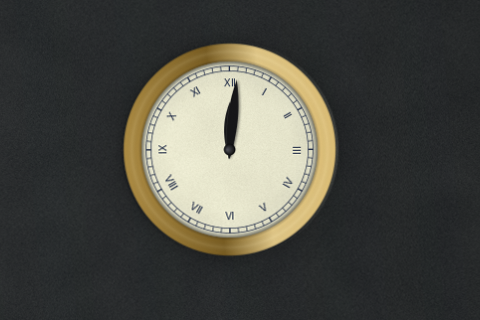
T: 12:01
